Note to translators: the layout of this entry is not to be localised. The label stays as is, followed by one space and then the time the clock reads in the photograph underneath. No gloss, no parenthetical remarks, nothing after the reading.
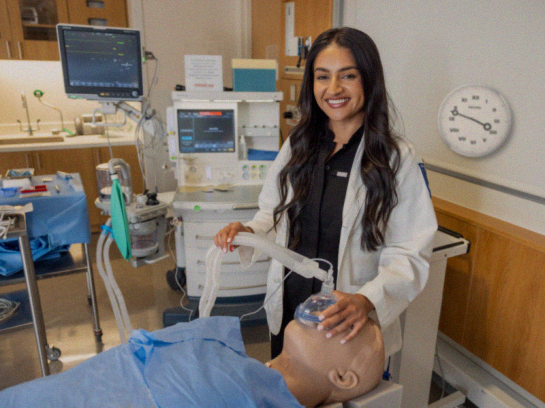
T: 3:48
